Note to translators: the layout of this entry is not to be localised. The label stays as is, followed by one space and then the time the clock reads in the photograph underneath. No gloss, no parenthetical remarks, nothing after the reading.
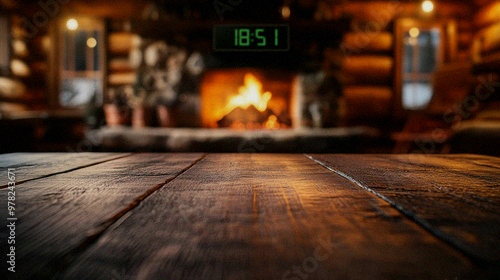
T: 18:51
